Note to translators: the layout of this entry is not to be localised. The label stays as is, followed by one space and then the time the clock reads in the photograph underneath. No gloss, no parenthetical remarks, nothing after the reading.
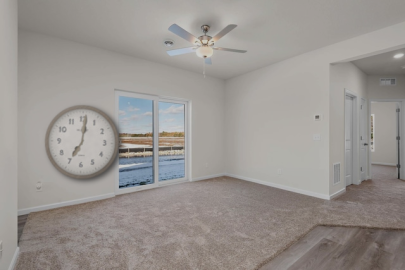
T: 7:01
